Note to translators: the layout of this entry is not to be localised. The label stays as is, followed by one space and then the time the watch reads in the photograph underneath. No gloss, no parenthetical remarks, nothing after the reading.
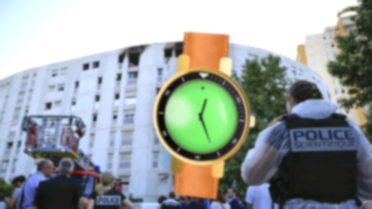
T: 12:26
